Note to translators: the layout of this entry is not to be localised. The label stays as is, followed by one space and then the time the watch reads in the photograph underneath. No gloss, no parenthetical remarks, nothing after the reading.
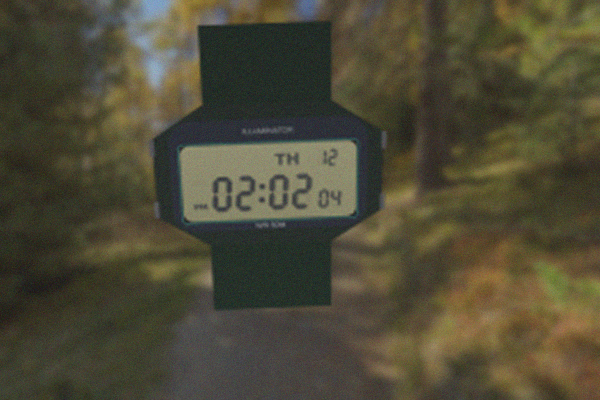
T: 2:02:04
